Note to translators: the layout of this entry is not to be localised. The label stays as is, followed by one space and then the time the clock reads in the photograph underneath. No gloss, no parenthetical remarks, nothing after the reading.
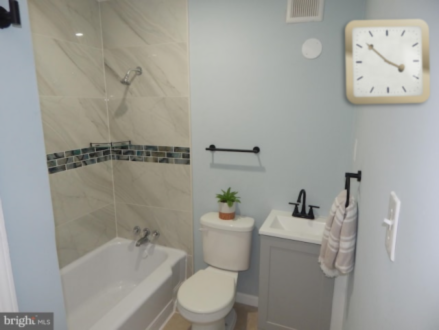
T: 3:52
